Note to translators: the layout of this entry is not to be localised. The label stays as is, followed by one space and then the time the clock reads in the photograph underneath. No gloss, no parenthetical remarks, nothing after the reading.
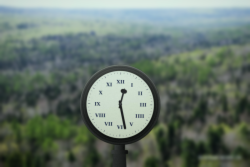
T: 12:28
